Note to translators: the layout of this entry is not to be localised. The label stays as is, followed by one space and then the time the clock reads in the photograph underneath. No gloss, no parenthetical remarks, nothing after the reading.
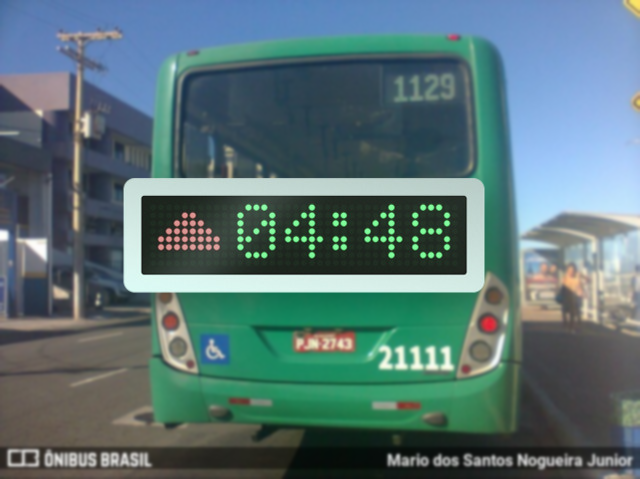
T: 4:48
